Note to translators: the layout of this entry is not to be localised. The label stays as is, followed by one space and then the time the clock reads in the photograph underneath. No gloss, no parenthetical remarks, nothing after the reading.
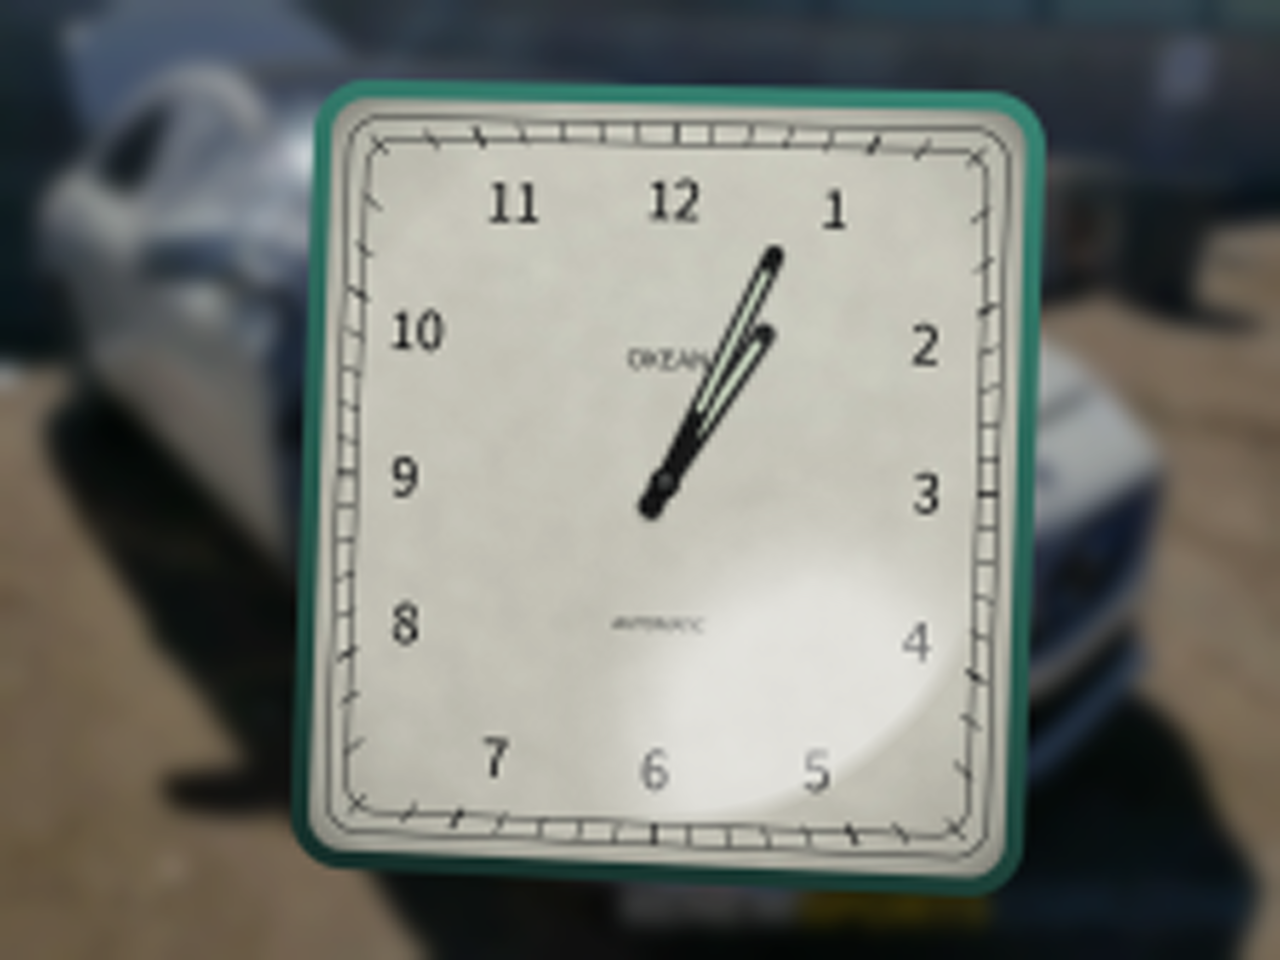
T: 1:04
